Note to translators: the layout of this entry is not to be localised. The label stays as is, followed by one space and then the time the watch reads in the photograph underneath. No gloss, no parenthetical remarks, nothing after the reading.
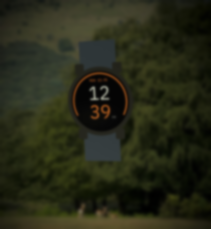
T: 12:39
